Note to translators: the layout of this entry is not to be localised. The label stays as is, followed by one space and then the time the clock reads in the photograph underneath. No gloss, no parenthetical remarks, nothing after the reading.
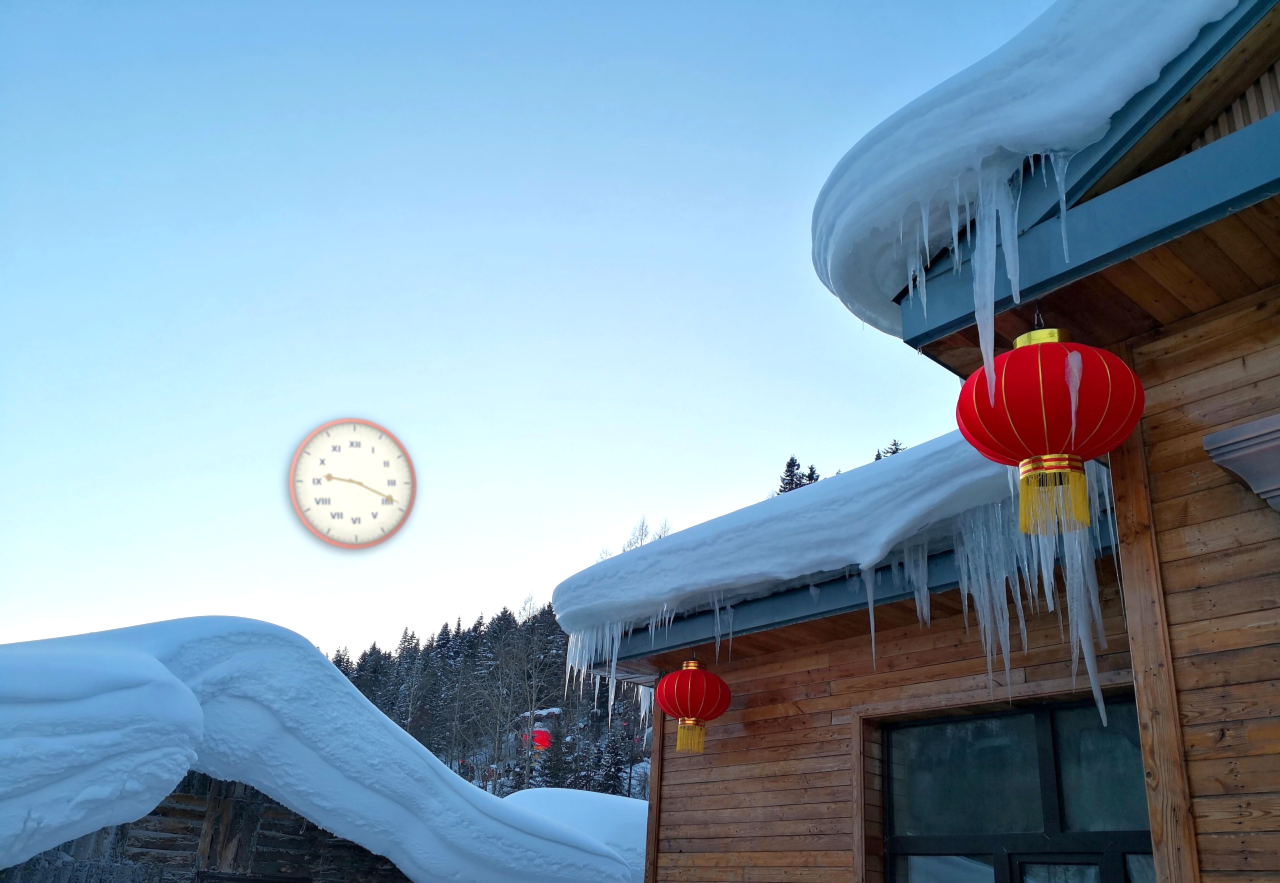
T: 9:19
